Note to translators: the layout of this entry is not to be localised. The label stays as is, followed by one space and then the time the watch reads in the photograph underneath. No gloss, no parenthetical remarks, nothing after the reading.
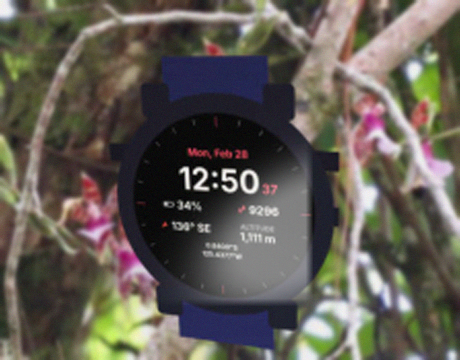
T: 12:50
